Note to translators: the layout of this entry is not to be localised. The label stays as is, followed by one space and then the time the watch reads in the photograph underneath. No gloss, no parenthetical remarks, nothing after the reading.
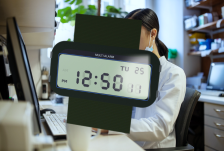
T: 12:50:11
